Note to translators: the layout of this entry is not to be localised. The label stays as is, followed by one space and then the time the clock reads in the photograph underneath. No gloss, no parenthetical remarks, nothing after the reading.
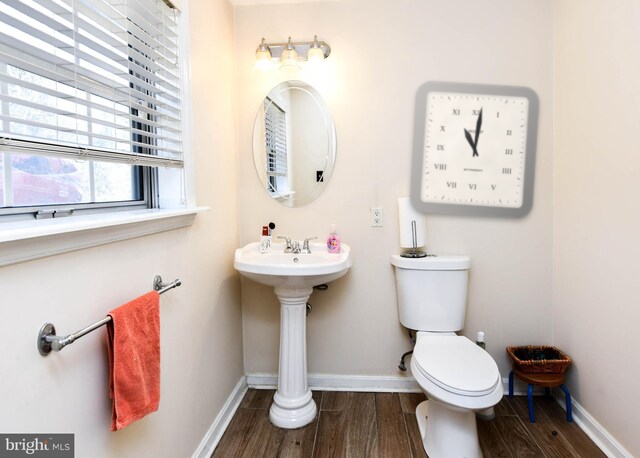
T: 11:01
